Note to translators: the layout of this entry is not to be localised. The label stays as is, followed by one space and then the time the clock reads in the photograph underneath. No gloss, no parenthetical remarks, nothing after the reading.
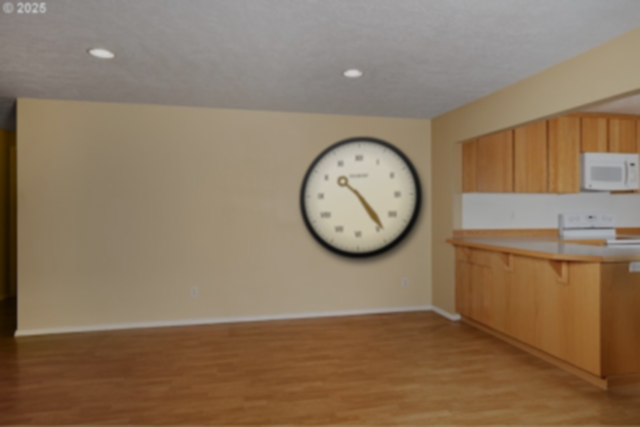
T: 10:24
